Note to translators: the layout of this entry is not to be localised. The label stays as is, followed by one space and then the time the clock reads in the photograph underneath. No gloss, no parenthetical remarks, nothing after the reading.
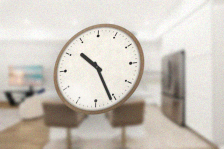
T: 10:26
